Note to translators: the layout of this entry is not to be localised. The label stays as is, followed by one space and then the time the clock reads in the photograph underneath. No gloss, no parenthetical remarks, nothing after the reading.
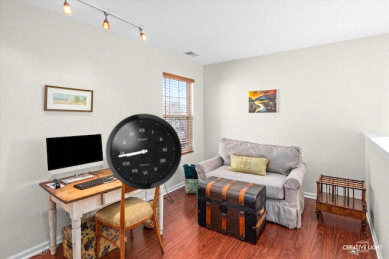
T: 8:44
